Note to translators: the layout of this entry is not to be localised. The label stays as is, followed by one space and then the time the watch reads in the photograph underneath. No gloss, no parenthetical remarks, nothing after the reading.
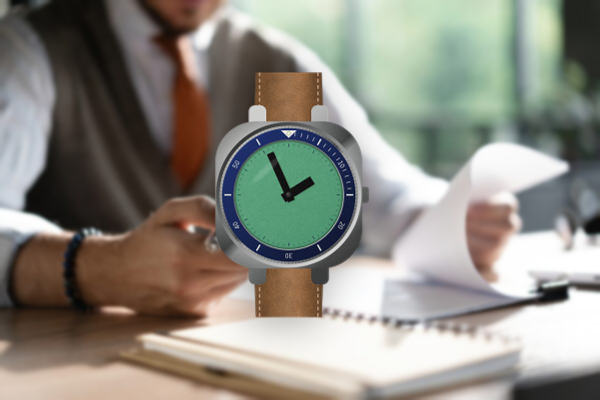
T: 1:56
